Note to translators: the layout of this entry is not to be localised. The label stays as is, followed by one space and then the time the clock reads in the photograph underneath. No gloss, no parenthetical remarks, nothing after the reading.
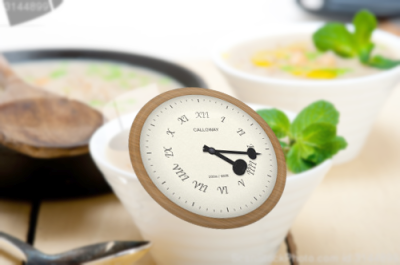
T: 4:16
